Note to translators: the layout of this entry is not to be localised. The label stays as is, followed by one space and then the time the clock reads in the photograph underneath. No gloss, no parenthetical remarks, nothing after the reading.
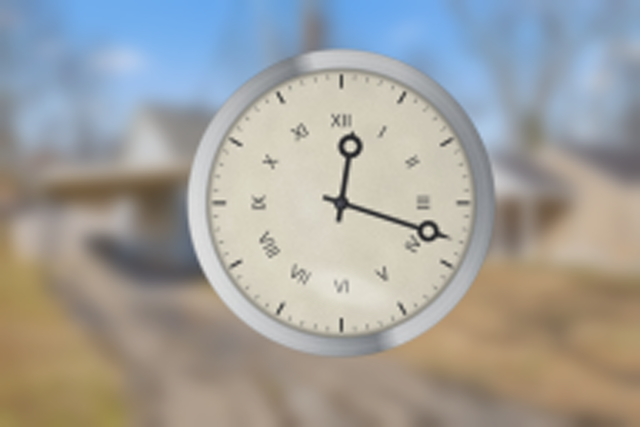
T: 12:18
